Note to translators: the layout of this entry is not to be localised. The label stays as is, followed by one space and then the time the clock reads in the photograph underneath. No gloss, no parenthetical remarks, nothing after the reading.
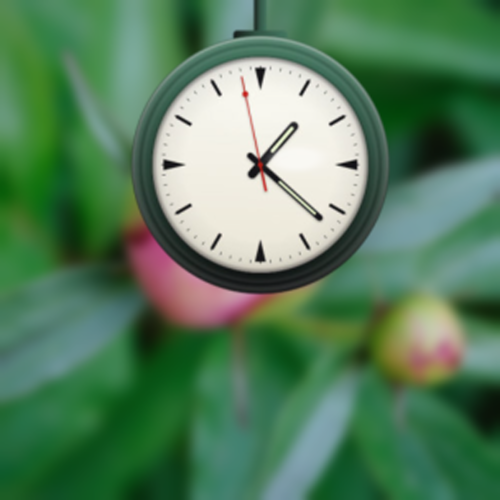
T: 1:21:58
